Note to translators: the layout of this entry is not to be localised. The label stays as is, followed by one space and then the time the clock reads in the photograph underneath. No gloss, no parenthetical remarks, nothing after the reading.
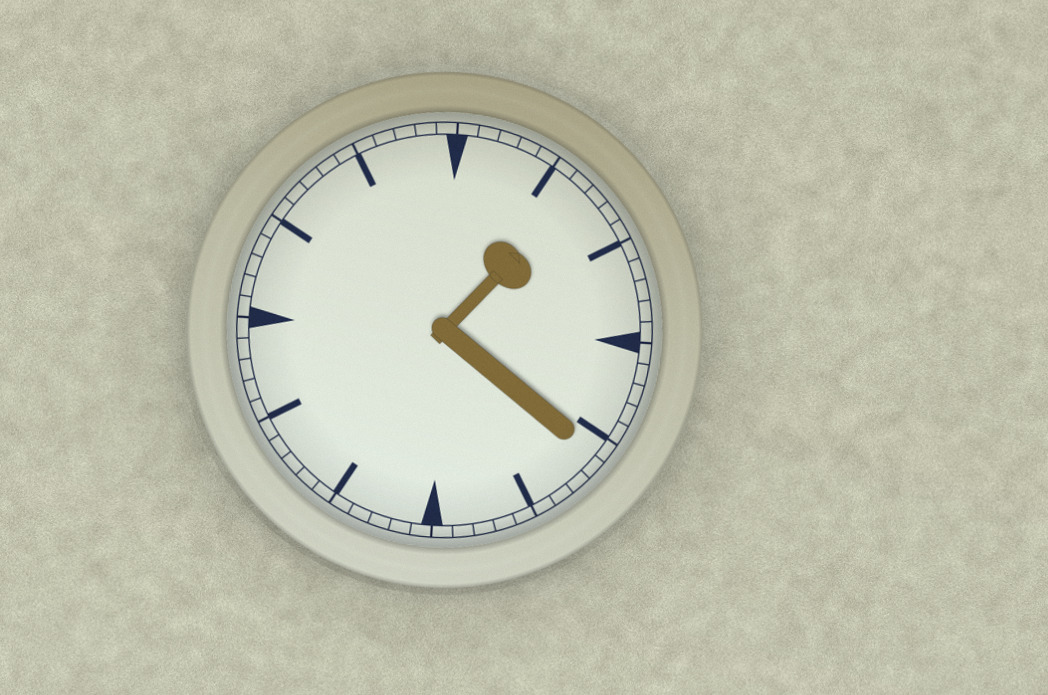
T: 1:21
